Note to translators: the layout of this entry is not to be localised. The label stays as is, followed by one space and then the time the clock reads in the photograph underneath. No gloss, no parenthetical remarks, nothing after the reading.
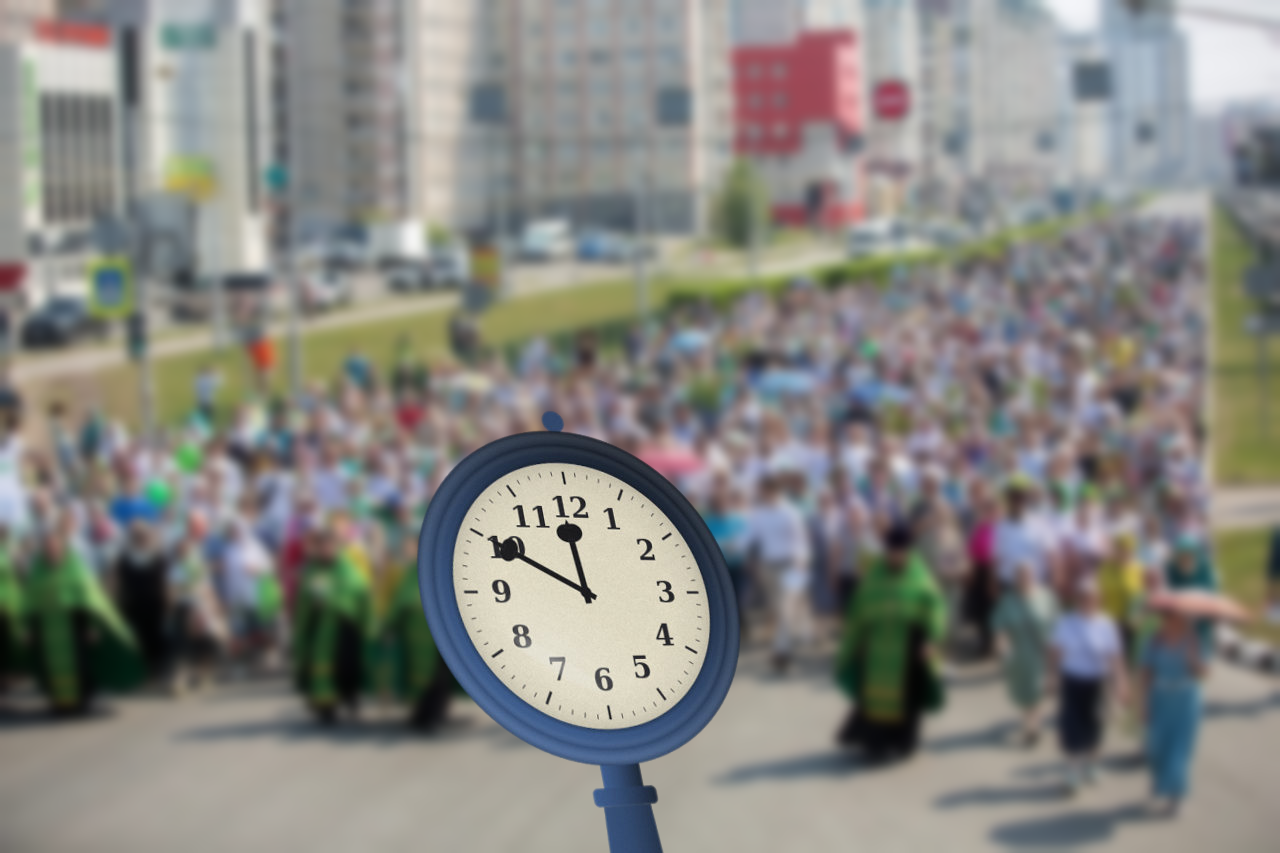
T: 11:50
